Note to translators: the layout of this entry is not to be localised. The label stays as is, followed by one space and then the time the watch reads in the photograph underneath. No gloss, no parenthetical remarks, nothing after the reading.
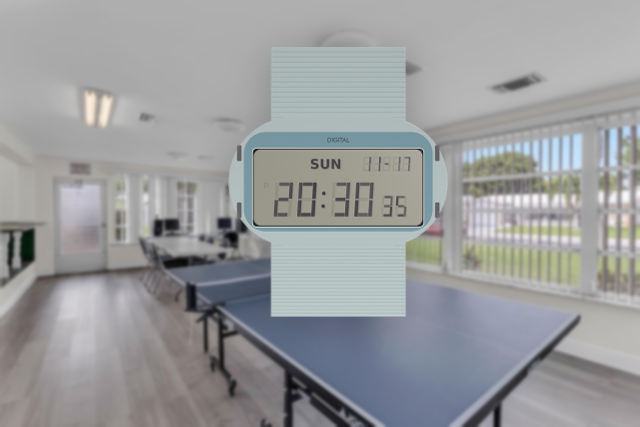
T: 20:30:35
